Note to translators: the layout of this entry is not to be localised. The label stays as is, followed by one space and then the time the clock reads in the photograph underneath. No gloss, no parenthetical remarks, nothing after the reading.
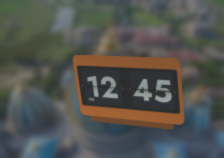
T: 12:45
